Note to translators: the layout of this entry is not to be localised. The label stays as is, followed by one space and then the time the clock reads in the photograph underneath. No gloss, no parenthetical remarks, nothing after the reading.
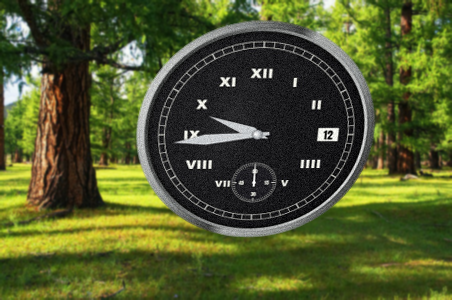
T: 9:44
